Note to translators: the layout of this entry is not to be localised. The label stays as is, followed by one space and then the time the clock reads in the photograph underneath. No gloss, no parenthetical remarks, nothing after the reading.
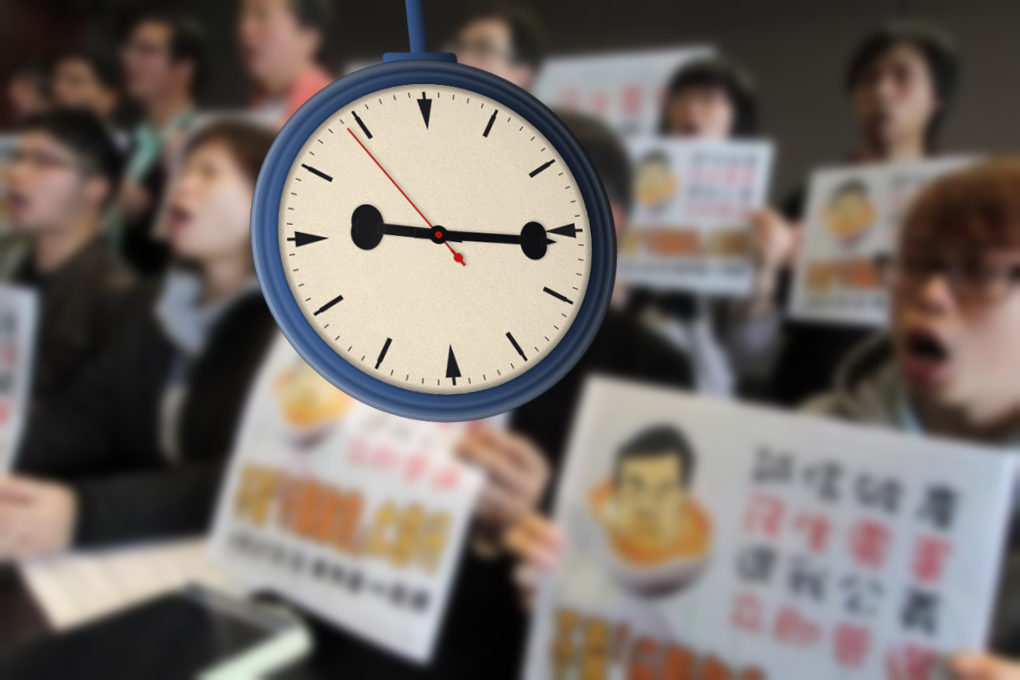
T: 9:15:54
